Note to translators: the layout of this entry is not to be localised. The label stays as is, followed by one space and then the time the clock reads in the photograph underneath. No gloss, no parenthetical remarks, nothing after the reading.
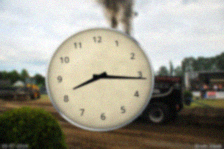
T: 8:16
